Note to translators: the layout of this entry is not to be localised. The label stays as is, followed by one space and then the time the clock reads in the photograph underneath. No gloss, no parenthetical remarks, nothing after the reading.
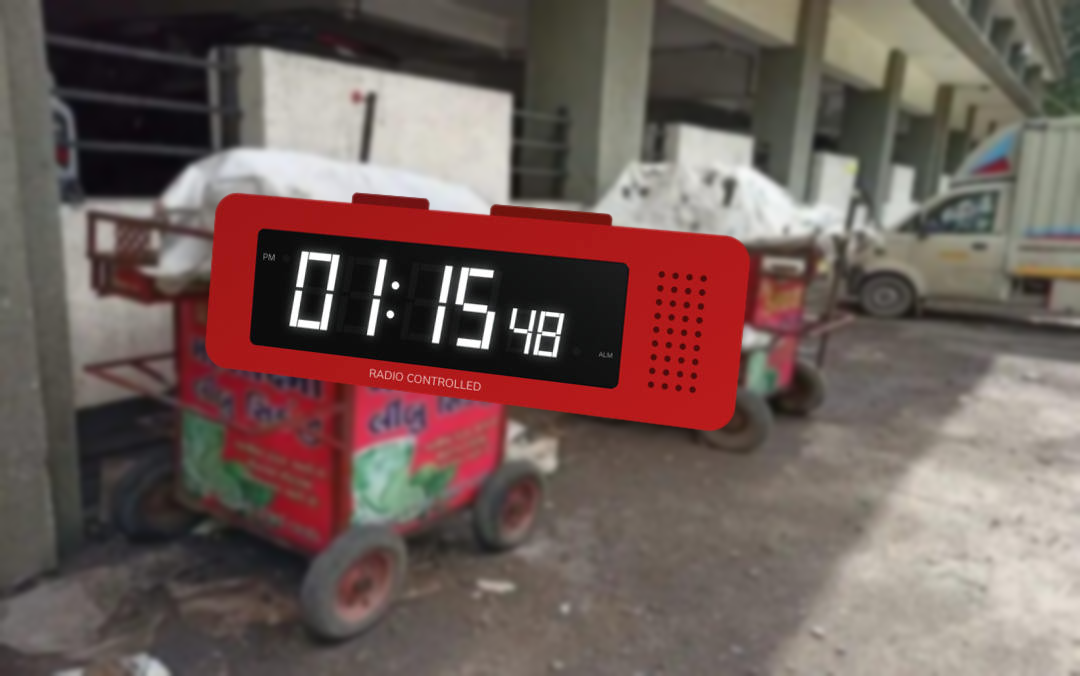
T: 1:15:48
